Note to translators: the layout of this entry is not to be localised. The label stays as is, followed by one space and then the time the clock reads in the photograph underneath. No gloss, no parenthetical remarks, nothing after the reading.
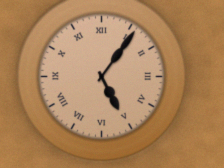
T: 5:06
